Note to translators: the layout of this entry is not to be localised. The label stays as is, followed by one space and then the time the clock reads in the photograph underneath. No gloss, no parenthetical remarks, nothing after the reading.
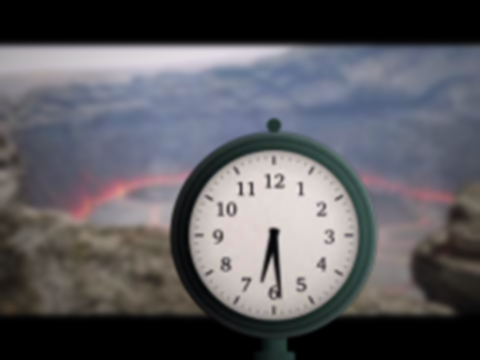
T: 6:29
